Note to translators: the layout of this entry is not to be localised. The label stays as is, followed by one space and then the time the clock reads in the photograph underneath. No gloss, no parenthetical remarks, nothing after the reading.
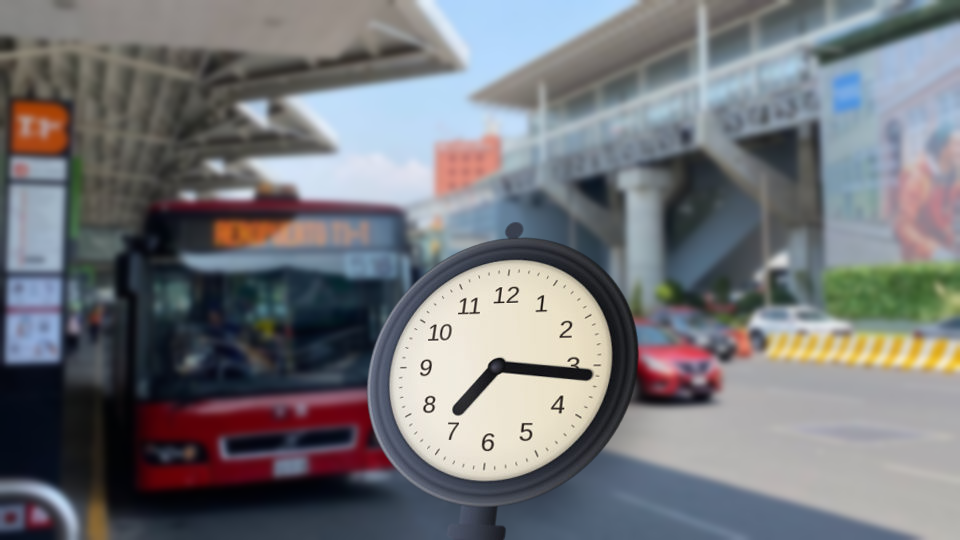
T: 7:16
